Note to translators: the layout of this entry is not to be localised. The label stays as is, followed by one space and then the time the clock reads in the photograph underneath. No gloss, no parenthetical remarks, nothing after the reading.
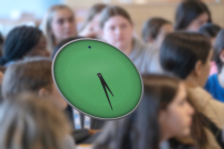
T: 5:30
